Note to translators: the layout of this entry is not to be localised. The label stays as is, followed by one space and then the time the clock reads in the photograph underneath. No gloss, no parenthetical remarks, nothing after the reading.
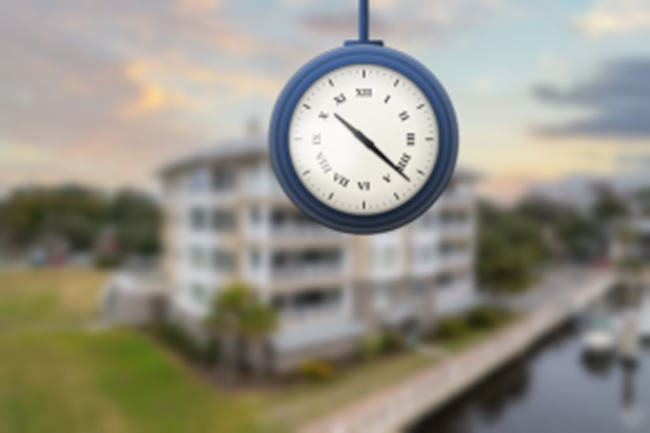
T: 10:22
